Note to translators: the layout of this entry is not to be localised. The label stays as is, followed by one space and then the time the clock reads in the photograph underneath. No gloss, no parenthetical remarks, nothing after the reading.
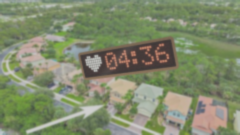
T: 4:36
